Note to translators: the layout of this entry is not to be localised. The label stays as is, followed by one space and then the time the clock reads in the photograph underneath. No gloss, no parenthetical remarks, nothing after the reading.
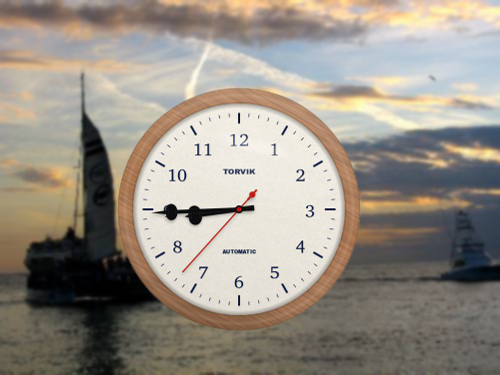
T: 8:44:37
